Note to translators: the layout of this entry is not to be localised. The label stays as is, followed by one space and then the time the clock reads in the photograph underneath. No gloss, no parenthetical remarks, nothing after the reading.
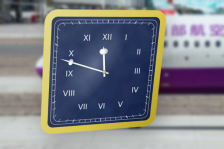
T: 11:48
